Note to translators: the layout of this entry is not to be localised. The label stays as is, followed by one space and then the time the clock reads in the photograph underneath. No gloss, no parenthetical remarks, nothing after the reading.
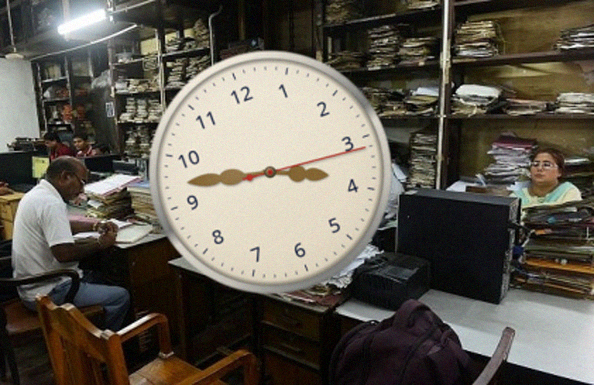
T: 3:47:16
